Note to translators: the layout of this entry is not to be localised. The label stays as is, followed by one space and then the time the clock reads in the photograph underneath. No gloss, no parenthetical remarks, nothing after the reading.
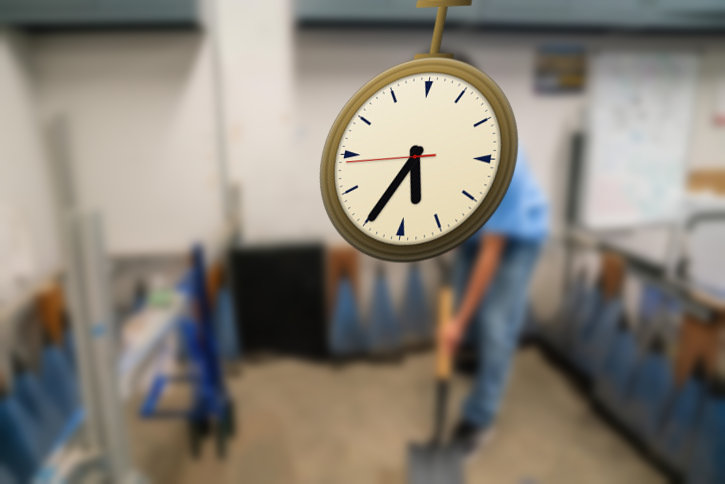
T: 5:34:44
